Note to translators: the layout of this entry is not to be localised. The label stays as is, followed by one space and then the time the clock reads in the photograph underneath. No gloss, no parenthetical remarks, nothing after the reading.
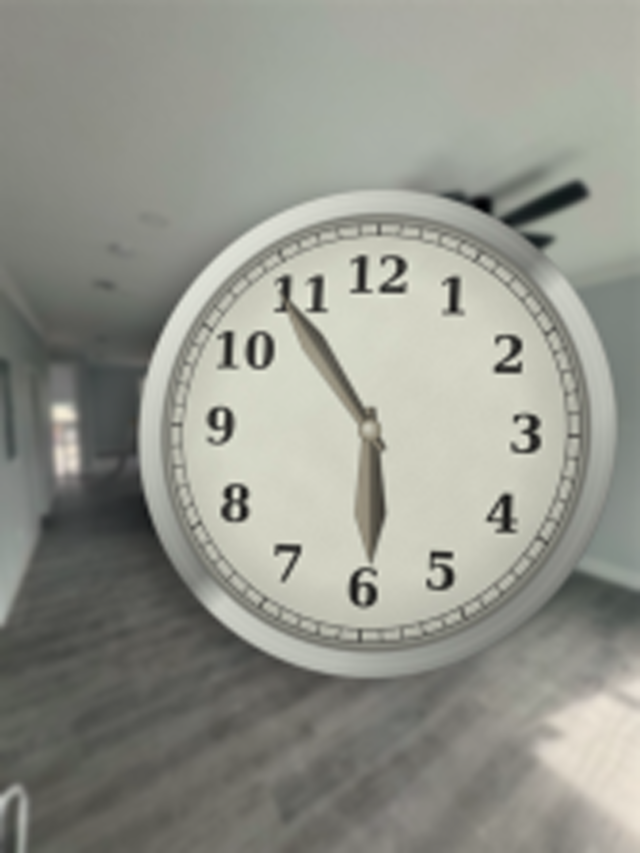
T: 5:54
